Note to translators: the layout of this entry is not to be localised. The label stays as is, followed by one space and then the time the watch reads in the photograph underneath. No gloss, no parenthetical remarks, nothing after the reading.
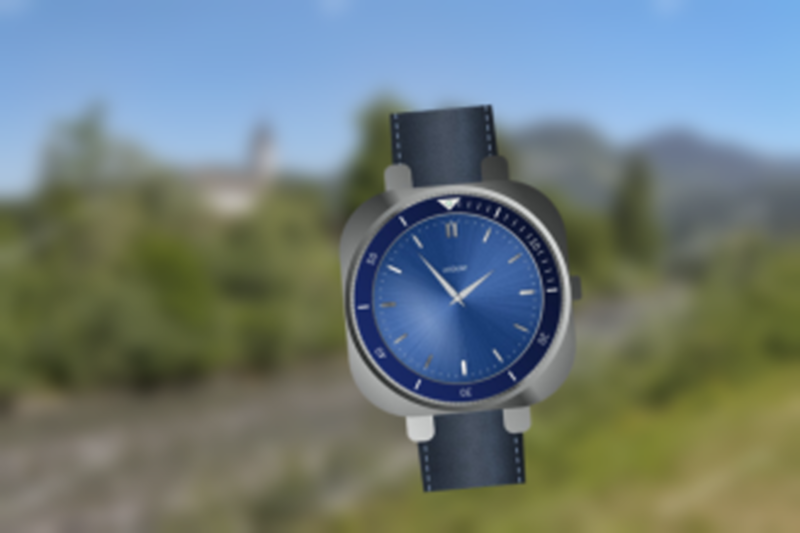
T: 1:54
